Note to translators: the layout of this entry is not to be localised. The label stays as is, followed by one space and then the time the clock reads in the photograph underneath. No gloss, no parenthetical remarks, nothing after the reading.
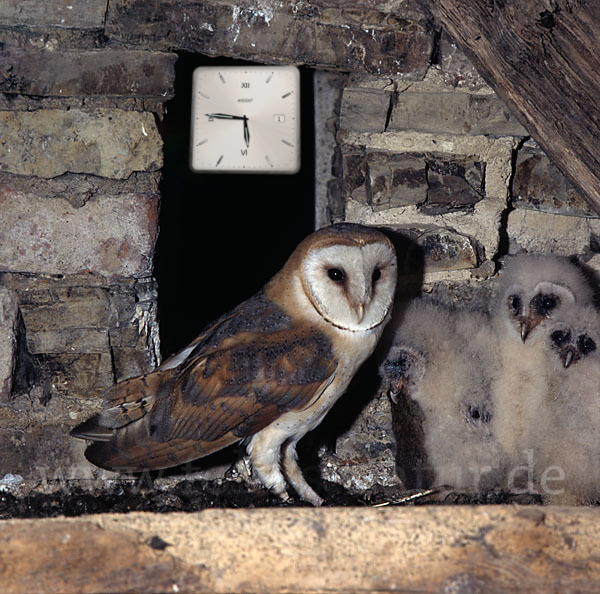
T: 5:46
